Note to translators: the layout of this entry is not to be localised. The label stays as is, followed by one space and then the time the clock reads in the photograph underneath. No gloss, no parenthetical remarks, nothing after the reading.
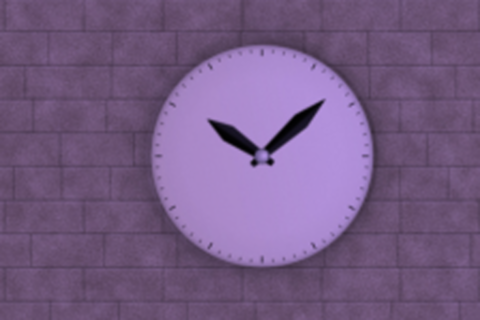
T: 10:08
